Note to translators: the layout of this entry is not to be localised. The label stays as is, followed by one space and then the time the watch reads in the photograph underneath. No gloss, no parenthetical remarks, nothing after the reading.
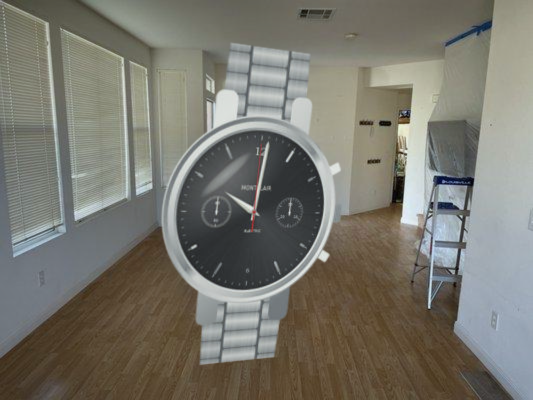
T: 10:01
